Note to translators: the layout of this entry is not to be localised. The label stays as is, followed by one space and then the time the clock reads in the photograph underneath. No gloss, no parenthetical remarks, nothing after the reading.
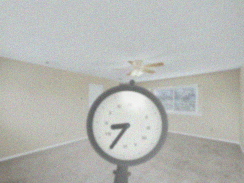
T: 8:35
